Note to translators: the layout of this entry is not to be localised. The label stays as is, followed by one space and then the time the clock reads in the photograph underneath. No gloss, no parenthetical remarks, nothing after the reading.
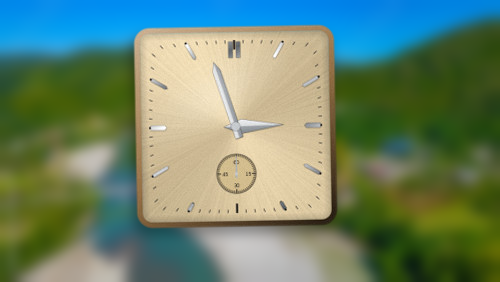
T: 2:57
